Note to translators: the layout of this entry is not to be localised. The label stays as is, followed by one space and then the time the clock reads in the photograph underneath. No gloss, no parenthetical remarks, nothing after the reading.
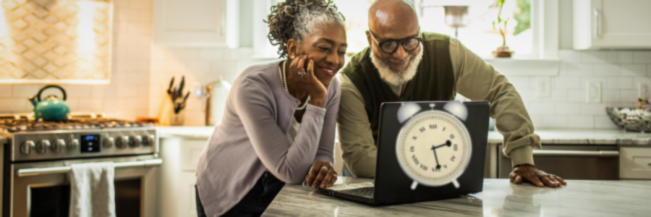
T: 2:28
